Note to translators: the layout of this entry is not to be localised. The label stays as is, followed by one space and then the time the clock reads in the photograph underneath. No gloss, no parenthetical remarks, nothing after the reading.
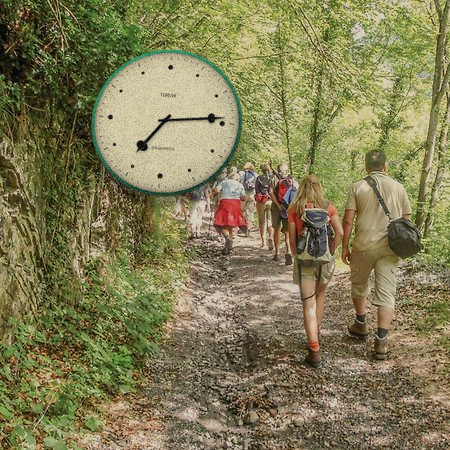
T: 7:14
